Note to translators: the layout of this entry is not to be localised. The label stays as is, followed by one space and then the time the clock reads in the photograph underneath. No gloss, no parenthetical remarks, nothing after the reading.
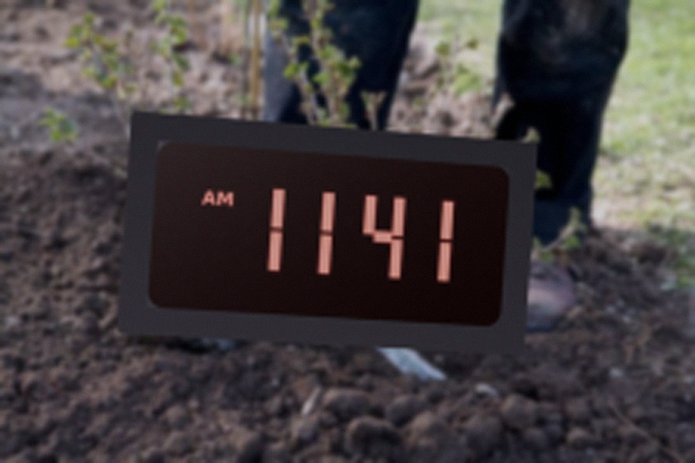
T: 11:41
